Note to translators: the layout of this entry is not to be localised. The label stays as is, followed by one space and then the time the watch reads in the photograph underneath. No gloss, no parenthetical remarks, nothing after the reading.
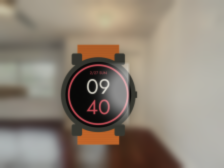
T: 9:40
